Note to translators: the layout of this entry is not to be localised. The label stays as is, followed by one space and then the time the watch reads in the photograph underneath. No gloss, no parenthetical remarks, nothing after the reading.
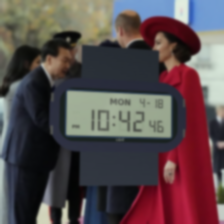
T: 10:42:46
